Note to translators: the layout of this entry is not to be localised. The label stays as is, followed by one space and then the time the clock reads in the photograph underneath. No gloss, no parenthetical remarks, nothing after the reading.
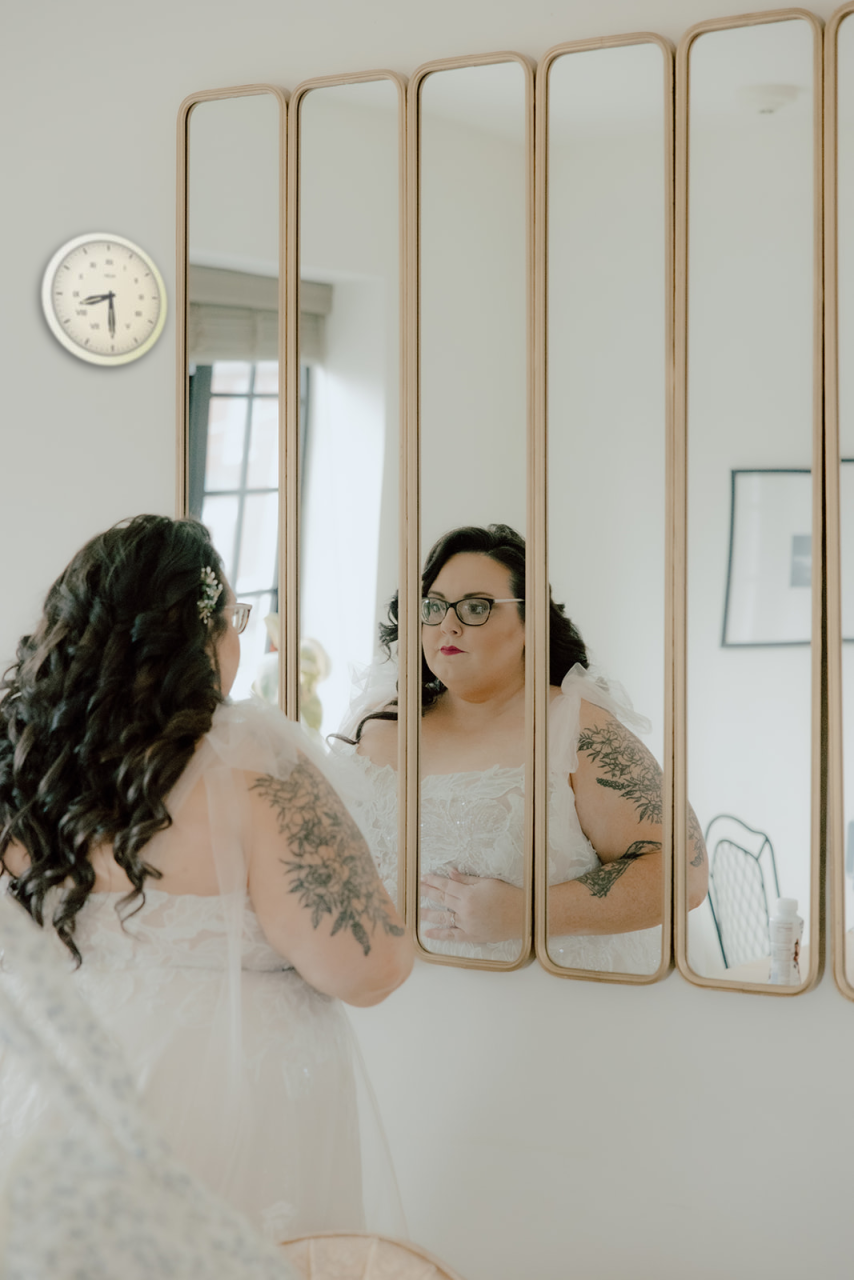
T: 8:30
